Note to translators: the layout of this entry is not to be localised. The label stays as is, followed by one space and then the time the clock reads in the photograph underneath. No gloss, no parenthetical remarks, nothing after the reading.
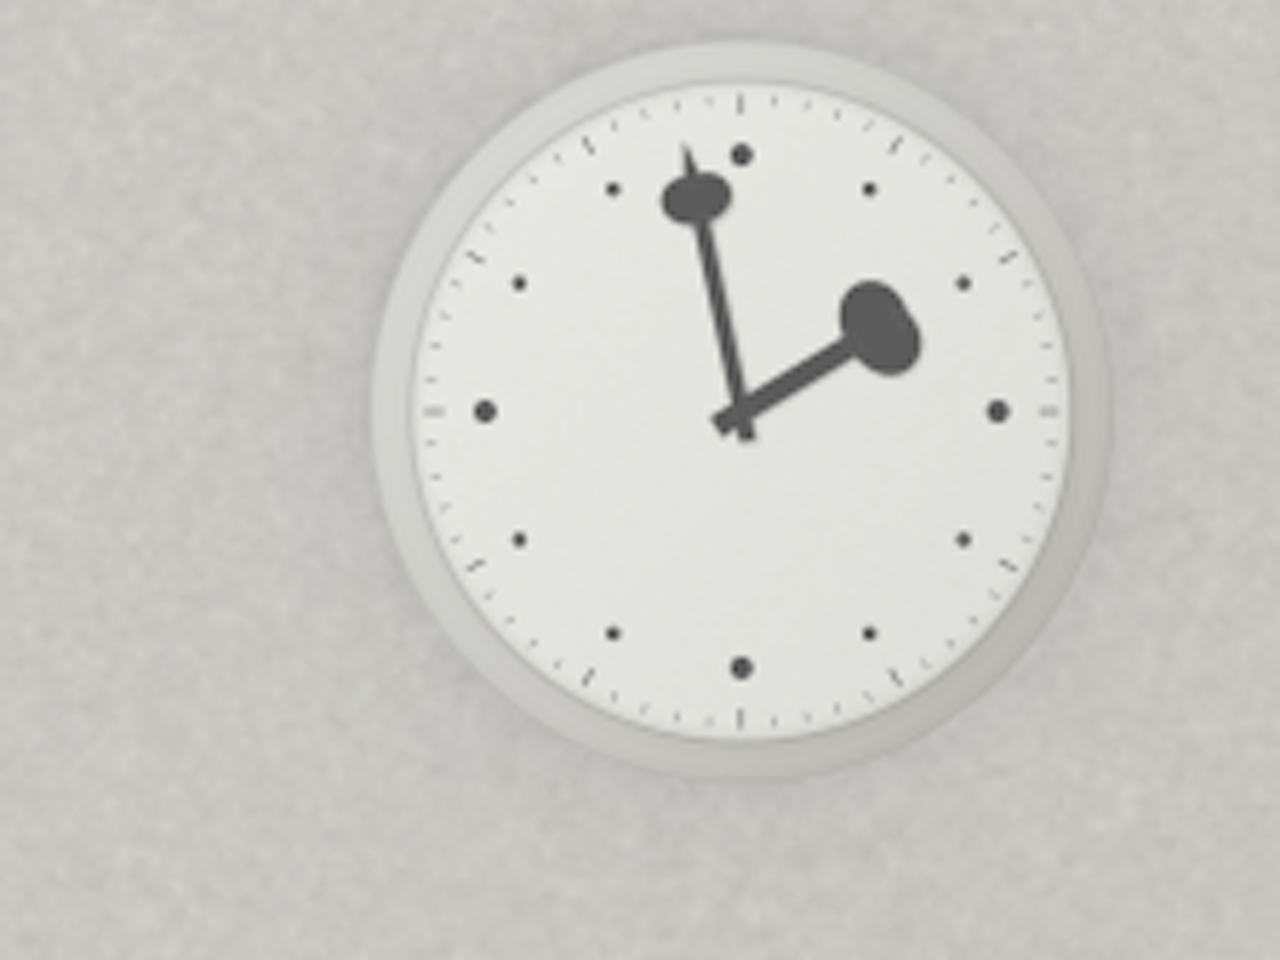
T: 1:58
